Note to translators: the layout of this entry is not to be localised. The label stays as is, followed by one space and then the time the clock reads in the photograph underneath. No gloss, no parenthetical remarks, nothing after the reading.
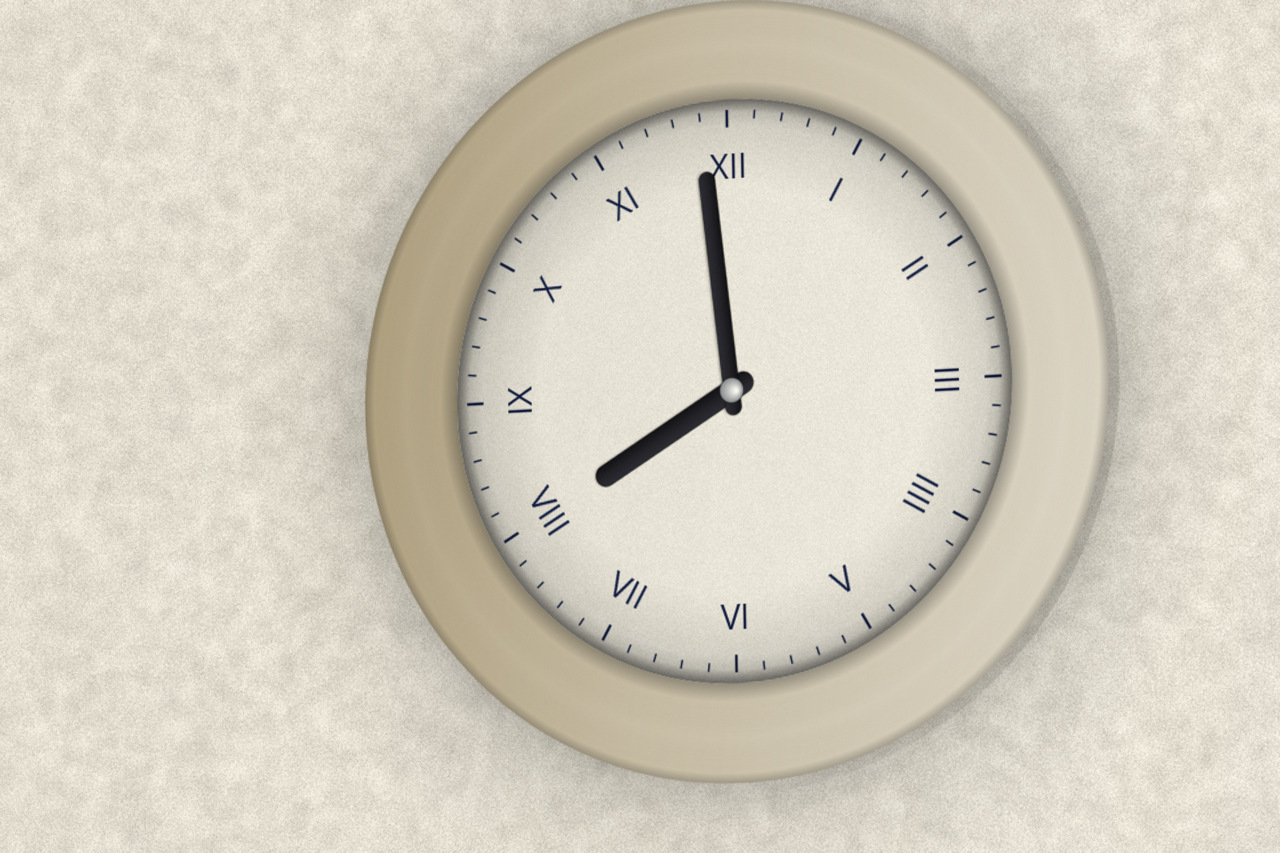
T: 7:59
